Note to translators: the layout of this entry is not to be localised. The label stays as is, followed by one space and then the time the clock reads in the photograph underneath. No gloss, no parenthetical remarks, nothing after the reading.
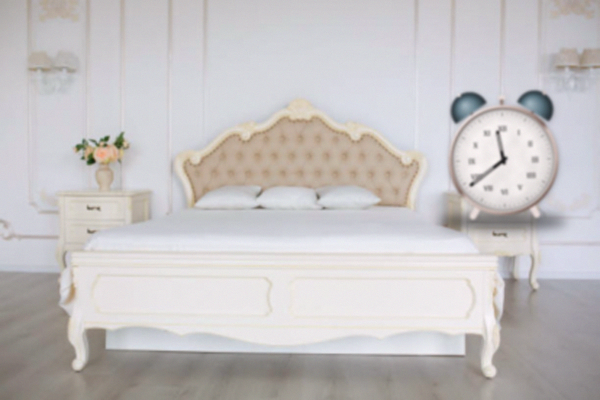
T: 11:39
